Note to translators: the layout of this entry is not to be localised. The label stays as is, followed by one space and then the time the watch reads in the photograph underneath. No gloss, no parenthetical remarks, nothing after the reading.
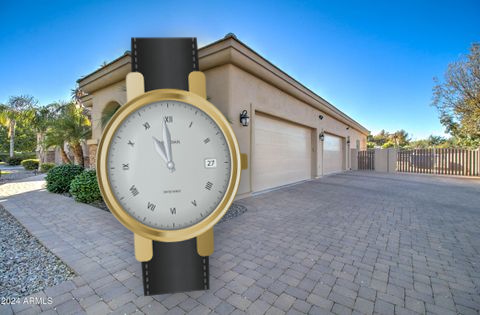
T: 10:59
